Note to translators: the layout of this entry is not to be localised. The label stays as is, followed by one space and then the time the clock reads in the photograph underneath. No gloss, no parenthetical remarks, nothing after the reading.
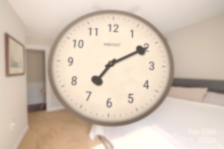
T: 7:10
